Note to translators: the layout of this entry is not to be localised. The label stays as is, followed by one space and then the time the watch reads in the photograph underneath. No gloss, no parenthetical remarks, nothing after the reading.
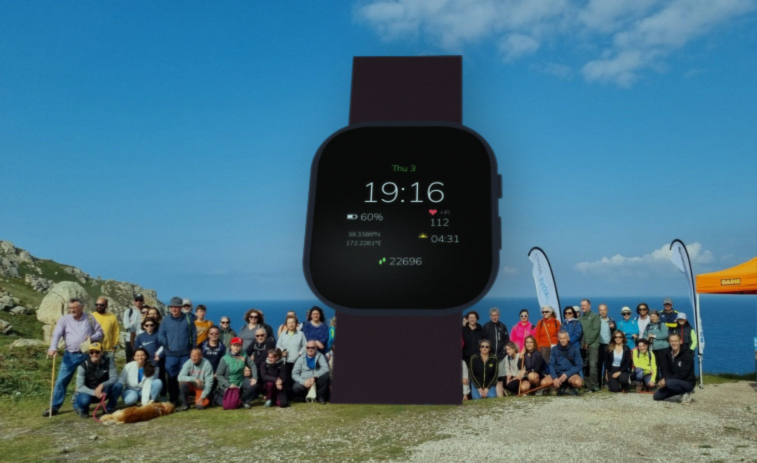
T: 19:16
